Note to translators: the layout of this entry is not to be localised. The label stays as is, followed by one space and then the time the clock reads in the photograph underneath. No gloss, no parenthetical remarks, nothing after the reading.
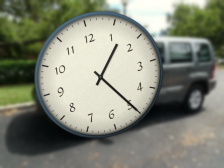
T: 1:25
